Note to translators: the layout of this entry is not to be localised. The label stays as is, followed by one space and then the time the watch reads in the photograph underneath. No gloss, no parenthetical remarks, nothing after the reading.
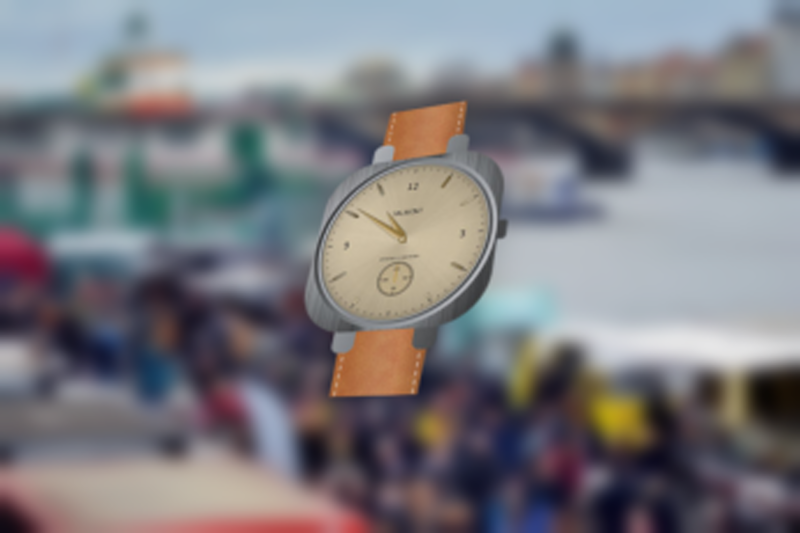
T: 10:51
